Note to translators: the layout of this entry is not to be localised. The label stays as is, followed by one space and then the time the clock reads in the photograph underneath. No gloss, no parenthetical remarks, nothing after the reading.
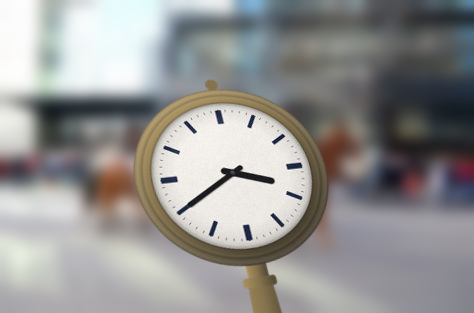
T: 3:40
